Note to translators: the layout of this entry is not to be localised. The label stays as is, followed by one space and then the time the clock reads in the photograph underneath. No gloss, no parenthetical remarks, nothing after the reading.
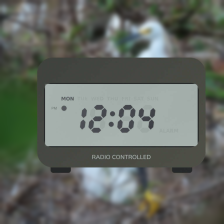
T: 12:04
